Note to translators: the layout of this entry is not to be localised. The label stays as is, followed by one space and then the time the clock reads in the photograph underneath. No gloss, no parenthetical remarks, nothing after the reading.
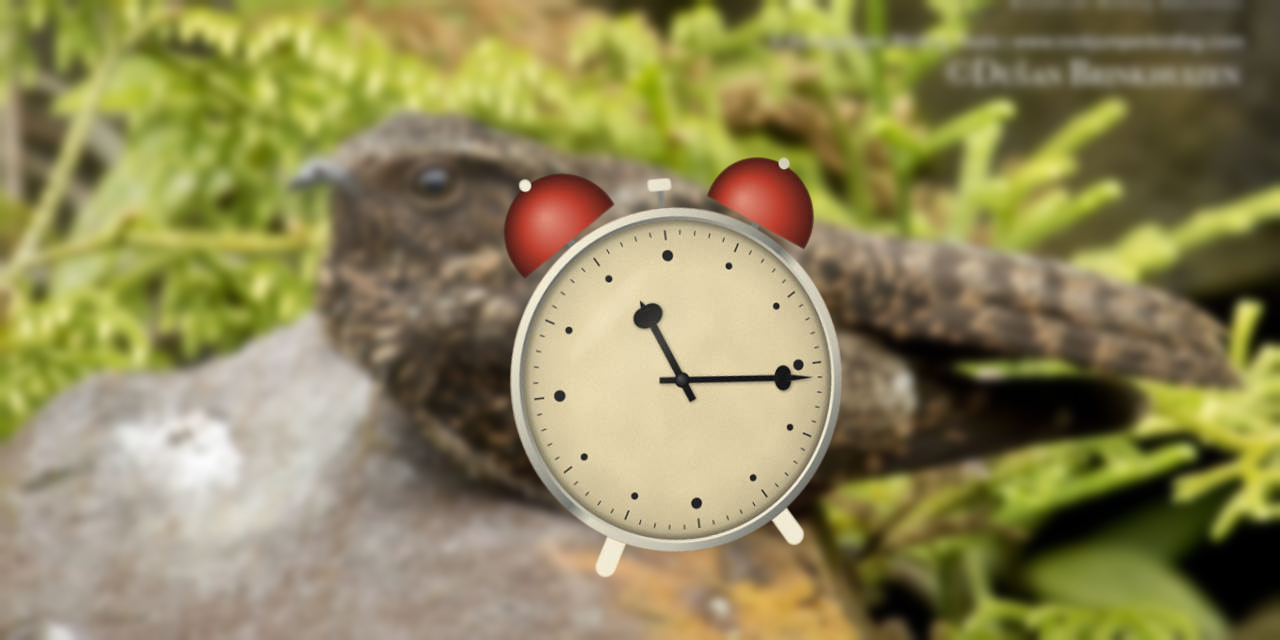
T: 11:16
